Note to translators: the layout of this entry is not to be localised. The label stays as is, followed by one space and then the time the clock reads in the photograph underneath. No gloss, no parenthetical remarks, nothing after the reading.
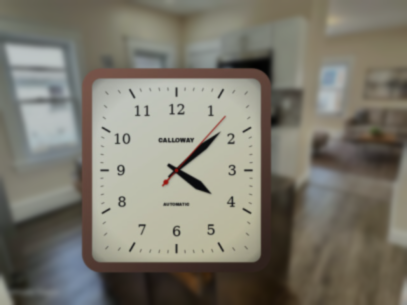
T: 4:08:07
